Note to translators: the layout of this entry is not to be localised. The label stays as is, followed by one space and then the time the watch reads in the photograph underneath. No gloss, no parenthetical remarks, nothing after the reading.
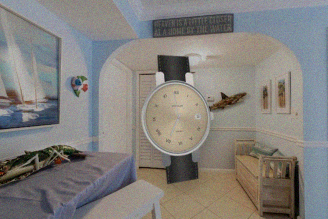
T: 6:59
